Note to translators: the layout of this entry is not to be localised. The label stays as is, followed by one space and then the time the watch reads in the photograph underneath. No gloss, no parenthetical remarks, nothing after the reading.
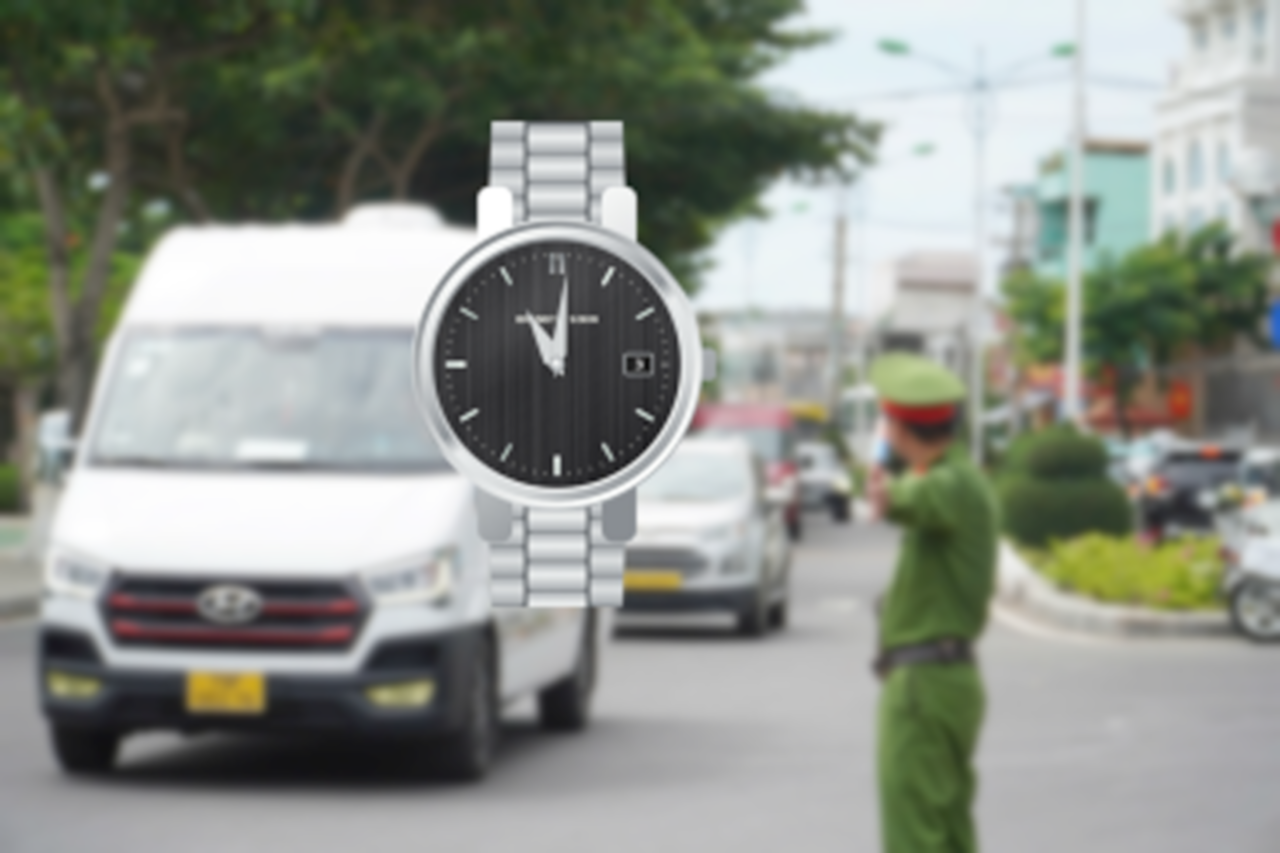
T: 11:01
